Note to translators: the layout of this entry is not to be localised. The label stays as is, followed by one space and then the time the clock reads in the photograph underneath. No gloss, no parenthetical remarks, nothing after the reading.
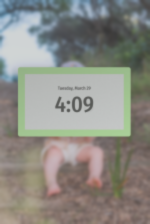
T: 4:09
